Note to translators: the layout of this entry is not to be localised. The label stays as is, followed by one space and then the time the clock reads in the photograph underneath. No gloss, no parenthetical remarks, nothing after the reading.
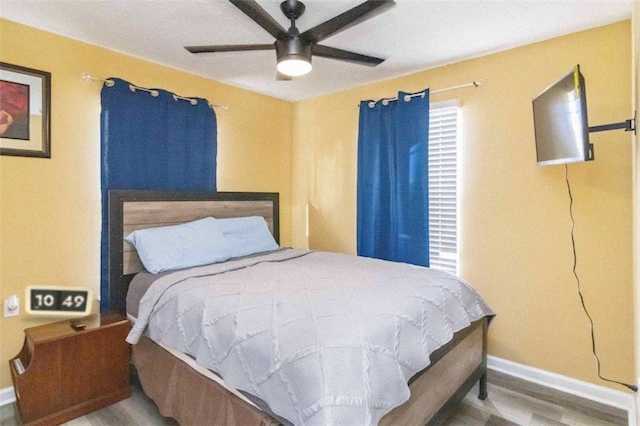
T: 10:49
